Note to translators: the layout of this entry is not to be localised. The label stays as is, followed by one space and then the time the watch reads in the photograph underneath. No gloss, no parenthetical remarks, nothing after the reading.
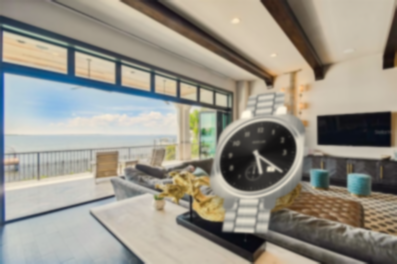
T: 5:21
